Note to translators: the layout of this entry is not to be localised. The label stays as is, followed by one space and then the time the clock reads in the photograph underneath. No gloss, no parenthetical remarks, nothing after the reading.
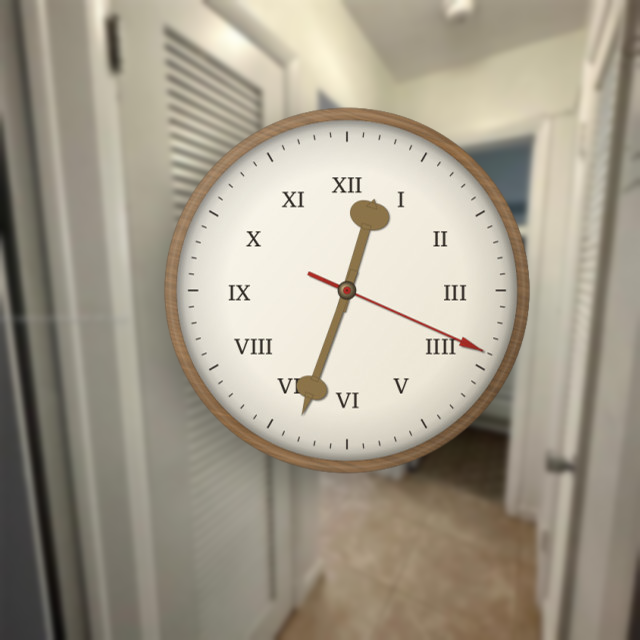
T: 12:33:19
